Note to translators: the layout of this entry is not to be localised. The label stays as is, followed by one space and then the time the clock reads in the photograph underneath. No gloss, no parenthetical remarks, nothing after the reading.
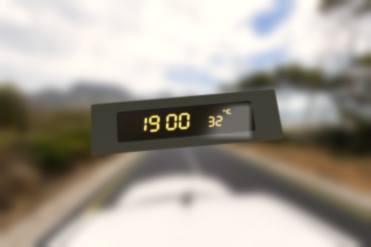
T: 19:00
